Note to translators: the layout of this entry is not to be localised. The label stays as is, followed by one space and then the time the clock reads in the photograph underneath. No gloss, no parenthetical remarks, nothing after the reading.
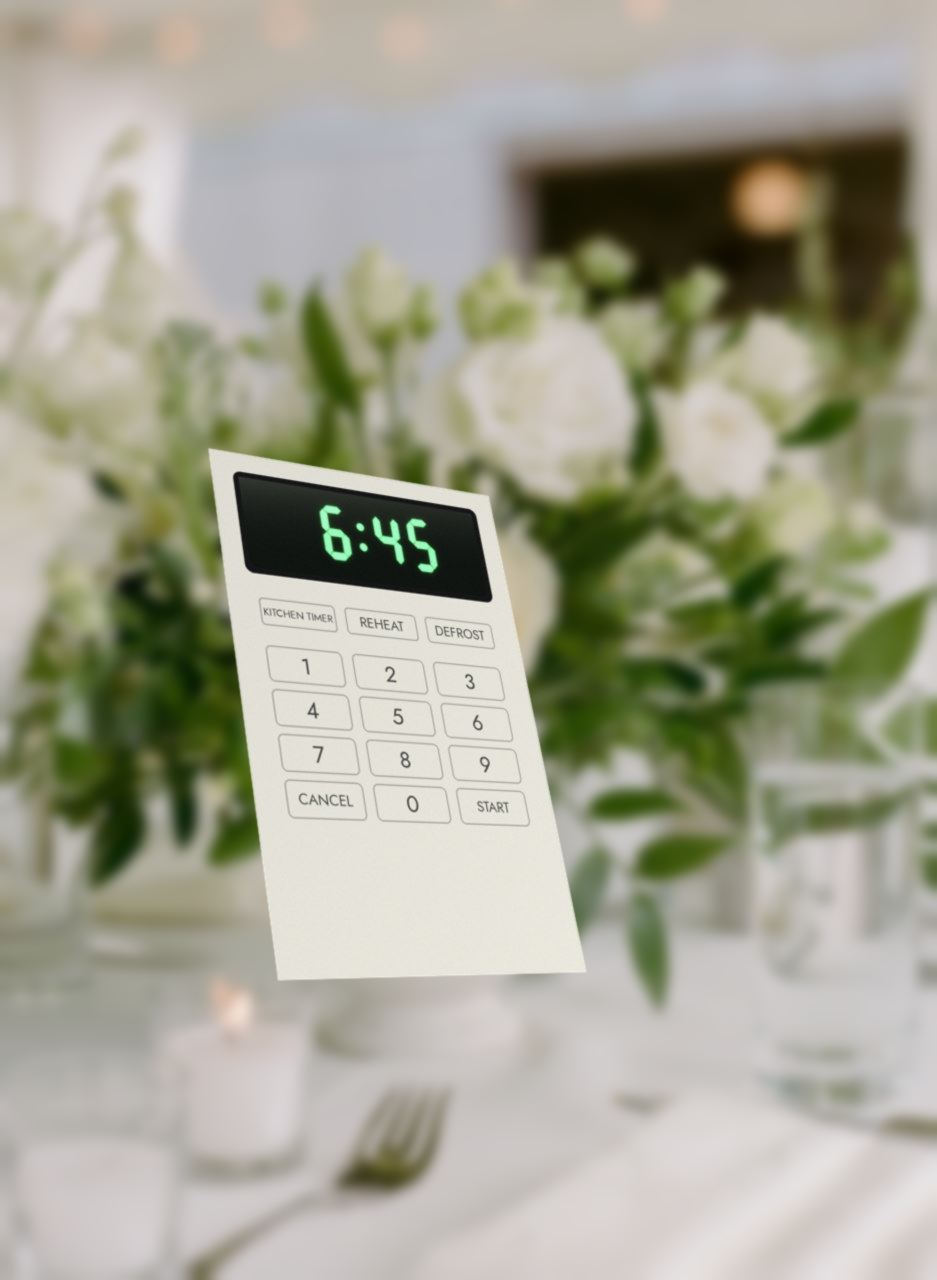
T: 6:45
